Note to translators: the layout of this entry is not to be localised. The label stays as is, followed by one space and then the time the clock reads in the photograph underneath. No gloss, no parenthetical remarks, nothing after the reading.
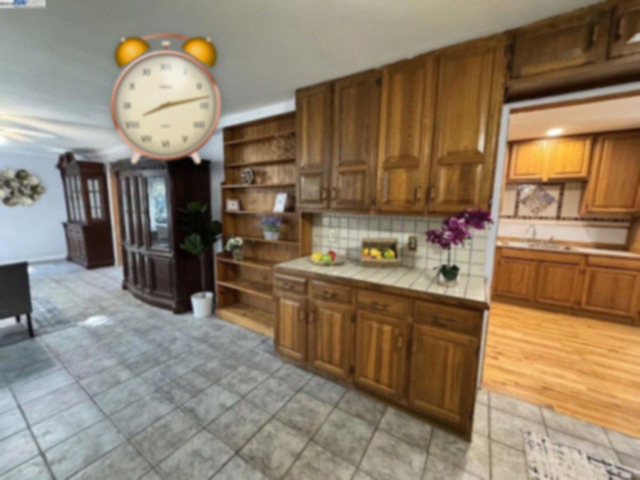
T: 8:13
